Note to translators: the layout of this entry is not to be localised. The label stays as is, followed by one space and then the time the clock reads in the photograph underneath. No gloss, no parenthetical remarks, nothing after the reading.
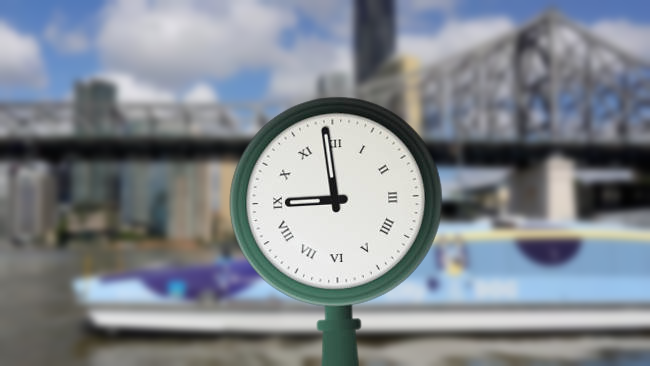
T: 8:59
